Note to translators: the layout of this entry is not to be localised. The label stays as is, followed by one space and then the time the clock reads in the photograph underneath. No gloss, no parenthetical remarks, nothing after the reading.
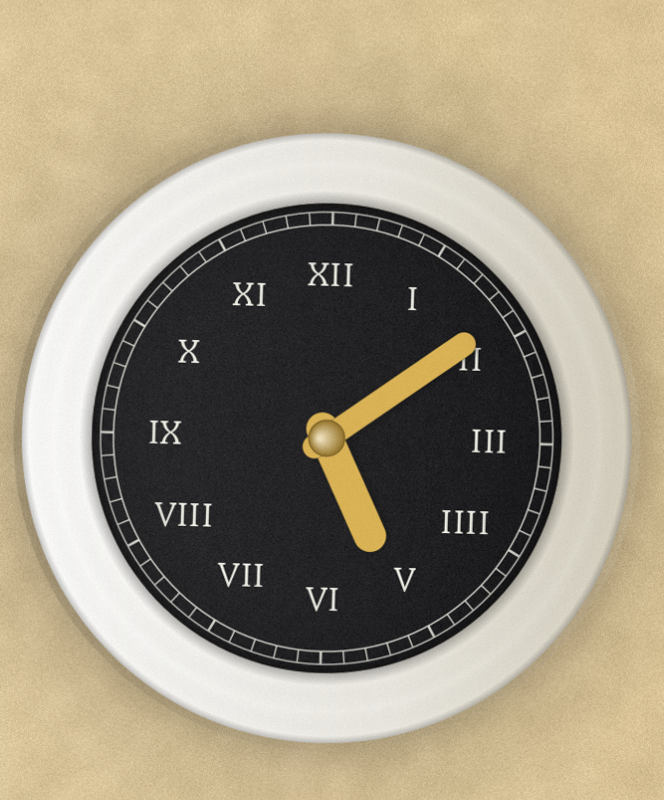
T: 5:09
